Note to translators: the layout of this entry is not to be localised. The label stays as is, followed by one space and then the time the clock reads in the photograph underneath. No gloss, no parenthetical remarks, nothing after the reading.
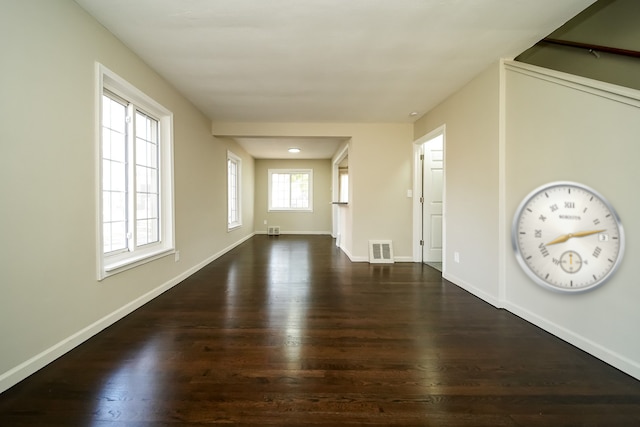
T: 8:13
